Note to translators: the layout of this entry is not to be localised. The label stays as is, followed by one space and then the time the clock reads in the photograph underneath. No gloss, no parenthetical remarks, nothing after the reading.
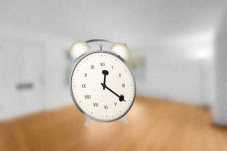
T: 12:21
